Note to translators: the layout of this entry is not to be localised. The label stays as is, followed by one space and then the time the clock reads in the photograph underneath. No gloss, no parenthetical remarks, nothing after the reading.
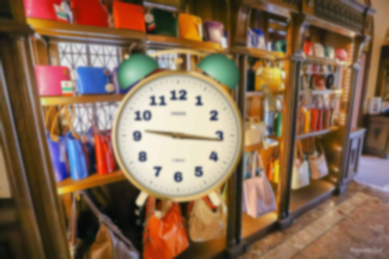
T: 9:16
